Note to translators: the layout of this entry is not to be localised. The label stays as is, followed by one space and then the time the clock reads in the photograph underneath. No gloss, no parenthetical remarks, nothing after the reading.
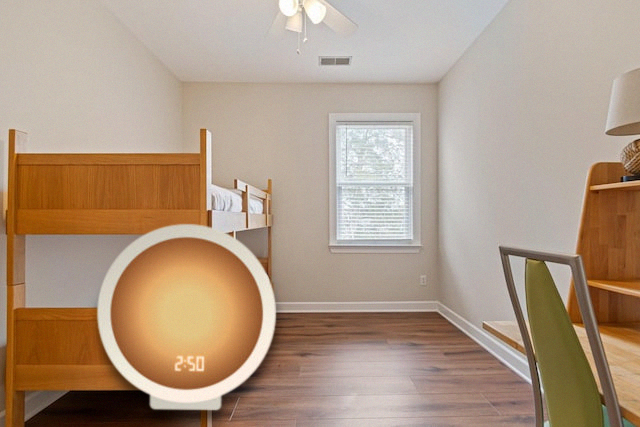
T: 2:50
